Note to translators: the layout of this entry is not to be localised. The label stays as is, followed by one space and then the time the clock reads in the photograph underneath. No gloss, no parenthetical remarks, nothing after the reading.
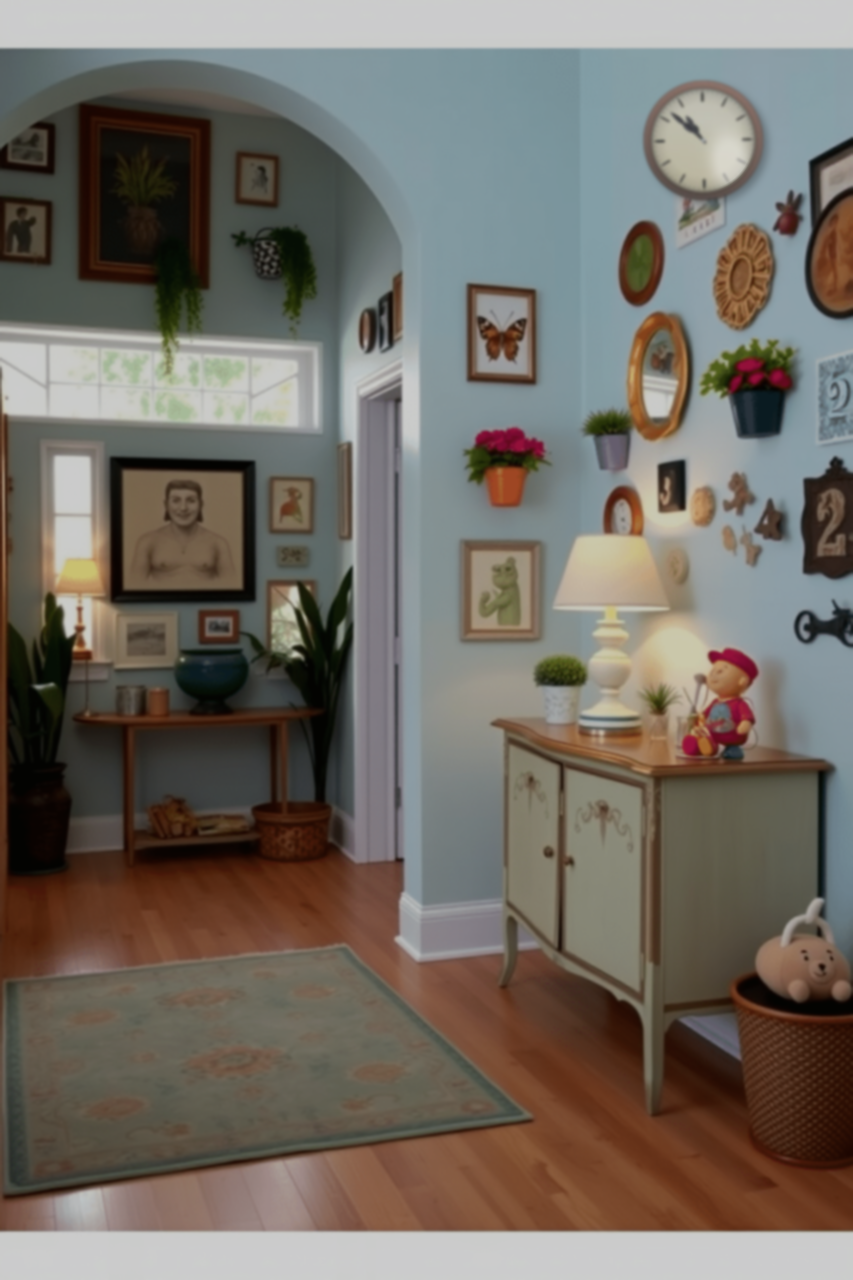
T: 10:52
